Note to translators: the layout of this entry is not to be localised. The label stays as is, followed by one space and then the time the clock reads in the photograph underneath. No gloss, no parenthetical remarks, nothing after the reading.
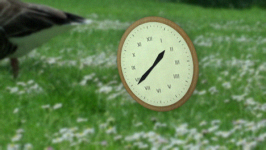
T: 1:39
